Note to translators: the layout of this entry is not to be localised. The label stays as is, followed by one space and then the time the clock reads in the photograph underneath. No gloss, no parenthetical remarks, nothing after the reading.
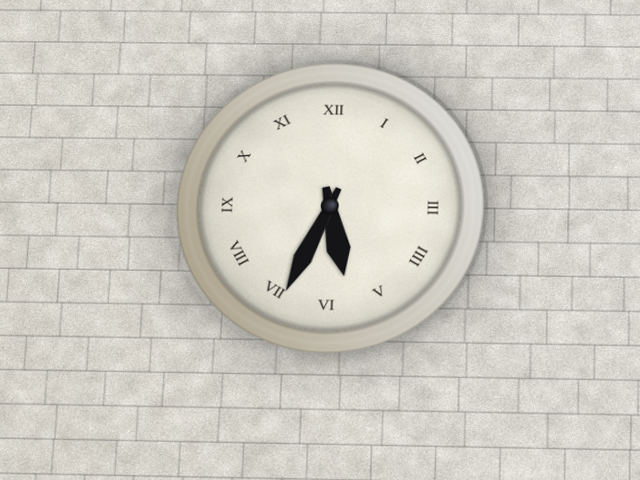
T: 5:34
